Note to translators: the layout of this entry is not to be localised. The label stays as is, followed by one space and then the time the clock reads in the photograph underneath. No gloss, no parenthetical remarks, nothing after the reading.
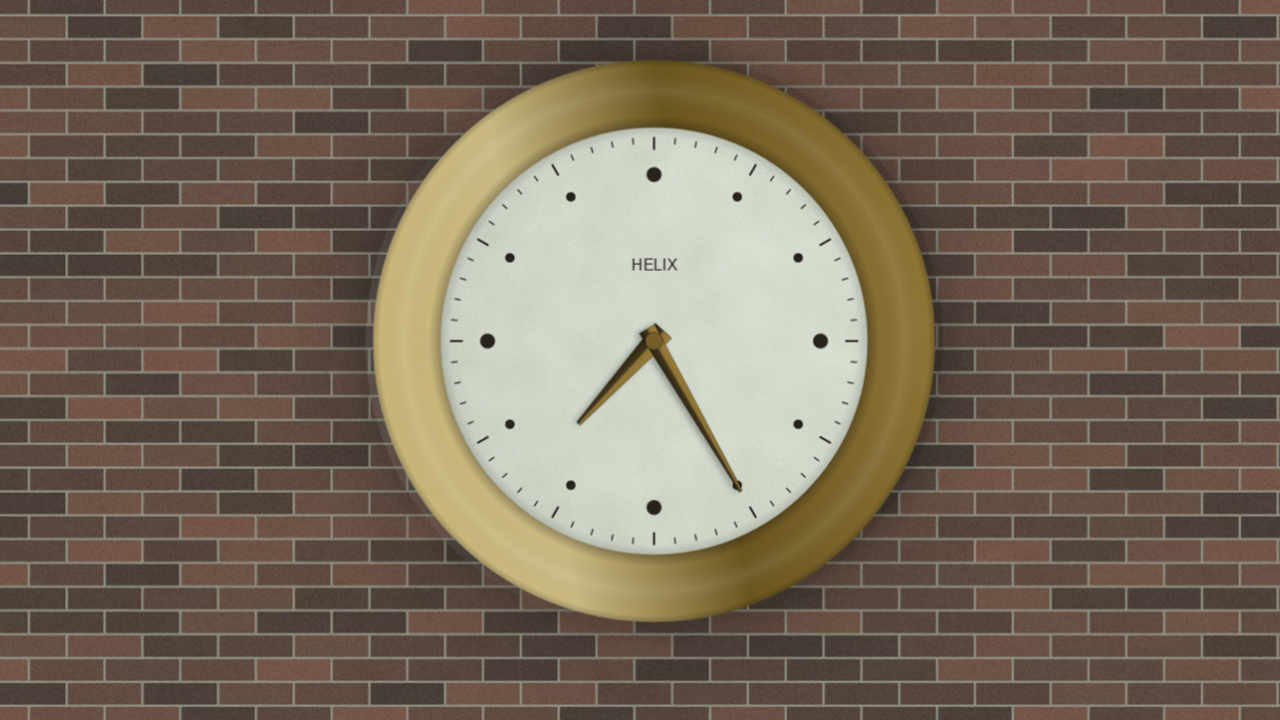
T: 7:25
